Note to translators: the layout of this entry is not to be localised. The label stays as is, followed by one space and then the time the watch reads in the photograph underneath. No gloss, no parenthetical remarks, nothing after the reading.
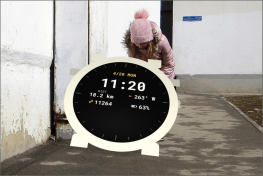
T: 11:20
